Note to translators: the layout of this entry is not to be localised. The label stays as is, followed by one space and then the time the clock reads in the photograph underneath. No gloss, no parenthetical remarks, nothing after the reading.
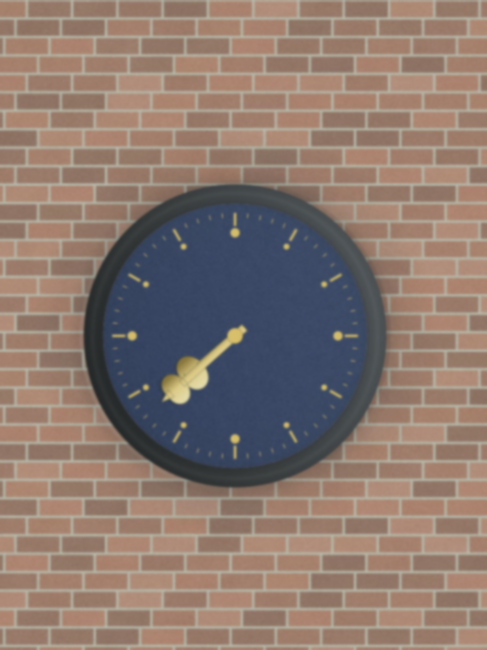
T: 7:38
